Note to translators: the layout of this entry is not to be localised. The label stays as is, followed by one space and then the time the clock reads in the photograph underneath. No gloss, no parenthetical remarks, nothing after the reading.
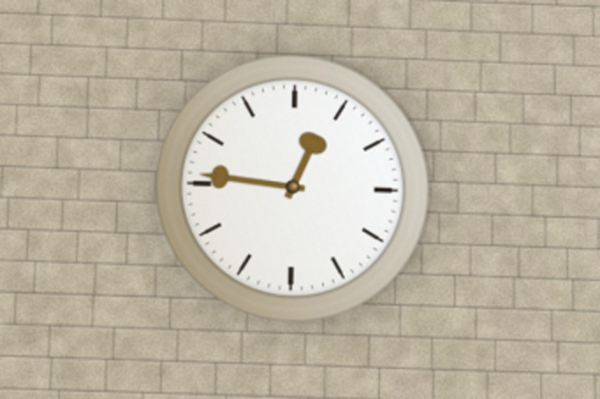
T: 12:46
